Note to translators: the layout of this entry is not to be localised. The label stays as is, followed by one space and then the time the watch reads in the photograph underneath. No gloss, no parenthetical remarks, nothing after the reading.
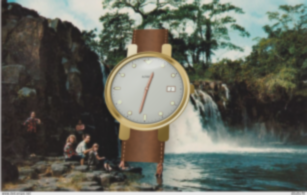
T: 12:32
